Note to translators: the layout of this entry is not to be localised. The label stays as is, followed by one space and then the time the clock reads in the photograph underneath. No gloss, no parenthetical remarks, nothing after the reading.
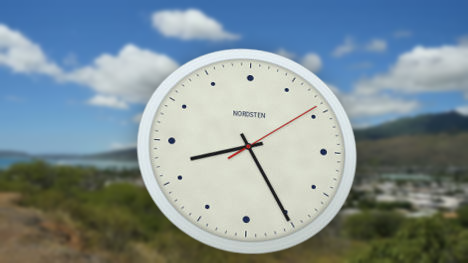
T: 8:25:09
